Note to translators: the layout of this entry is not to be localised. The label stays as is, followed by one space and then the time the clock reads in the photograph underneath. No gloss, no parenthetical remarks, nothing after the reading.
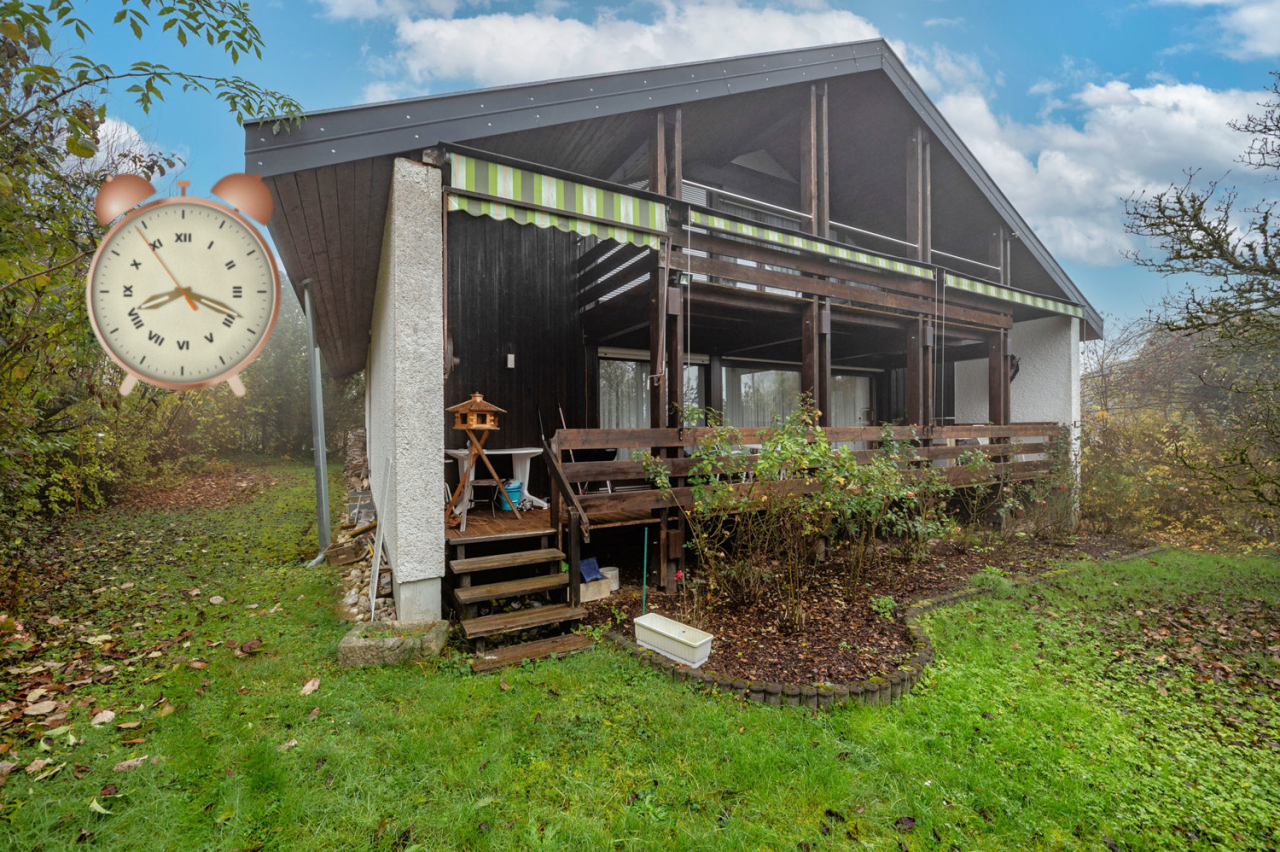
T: 8:18:54
